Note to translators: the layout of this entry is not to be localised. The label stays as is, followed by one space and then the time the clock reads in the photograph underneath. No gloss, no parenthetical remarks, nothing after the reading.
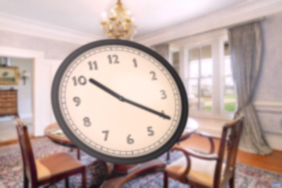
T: 10:20
